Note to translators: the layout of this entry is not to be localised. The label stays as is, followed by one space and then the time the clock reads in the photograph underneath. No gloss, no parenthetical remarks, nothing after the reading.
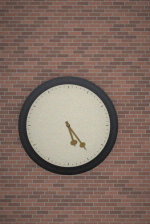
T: 5:24
